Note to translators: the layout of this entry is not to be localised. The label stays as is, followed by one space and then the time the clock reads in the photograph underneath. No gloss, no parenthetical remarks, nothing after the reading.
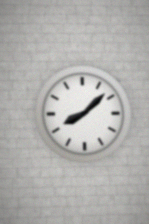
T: 8:08
